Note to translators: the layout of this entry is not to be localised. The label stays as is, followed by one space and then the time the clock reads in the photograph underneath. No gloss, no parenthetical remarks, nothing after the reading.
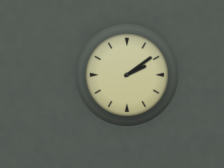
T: 2:09
